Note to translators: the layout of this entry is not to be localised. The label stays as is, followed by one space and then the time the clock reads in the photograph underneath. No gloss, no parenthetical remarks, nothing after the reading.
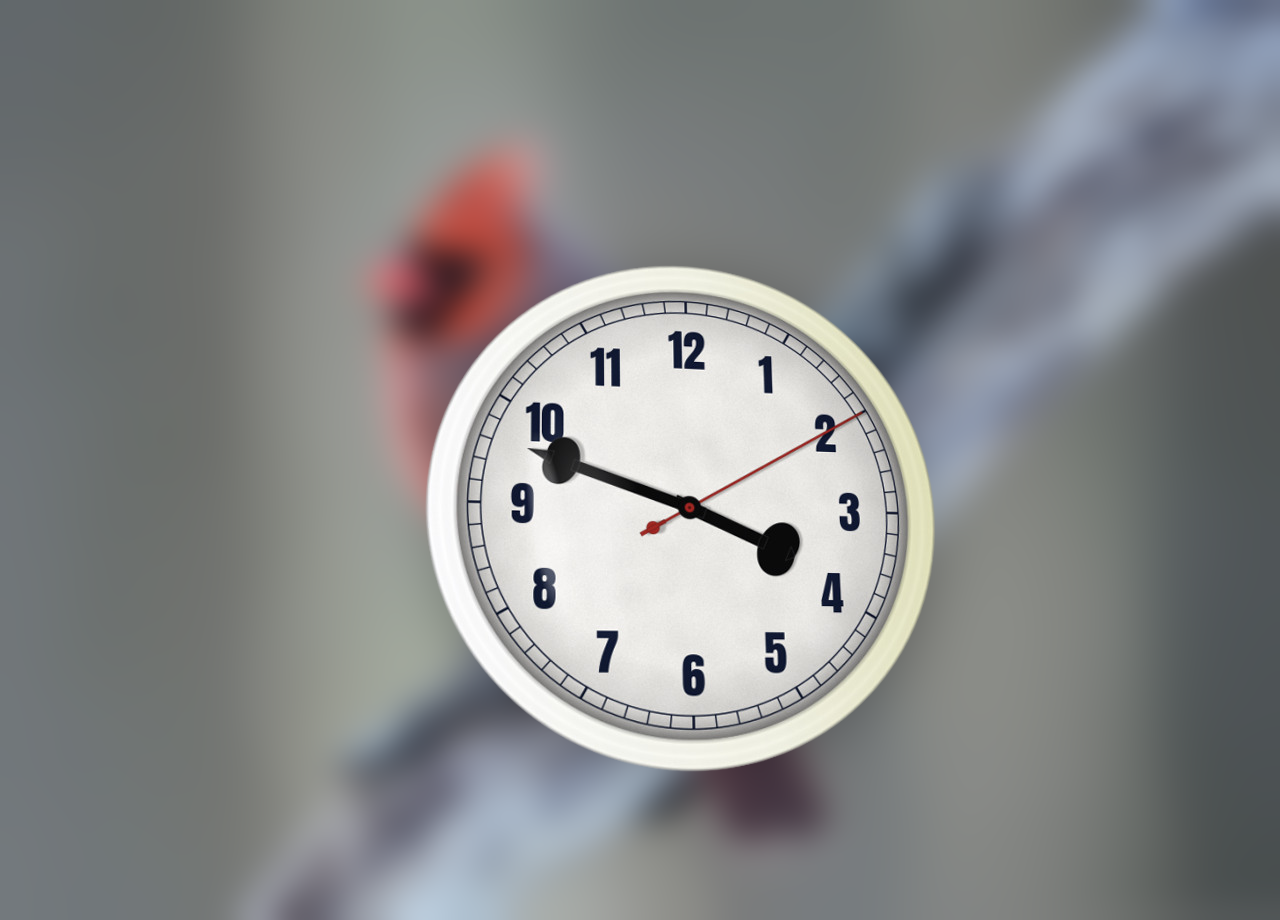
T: 3:48:10
